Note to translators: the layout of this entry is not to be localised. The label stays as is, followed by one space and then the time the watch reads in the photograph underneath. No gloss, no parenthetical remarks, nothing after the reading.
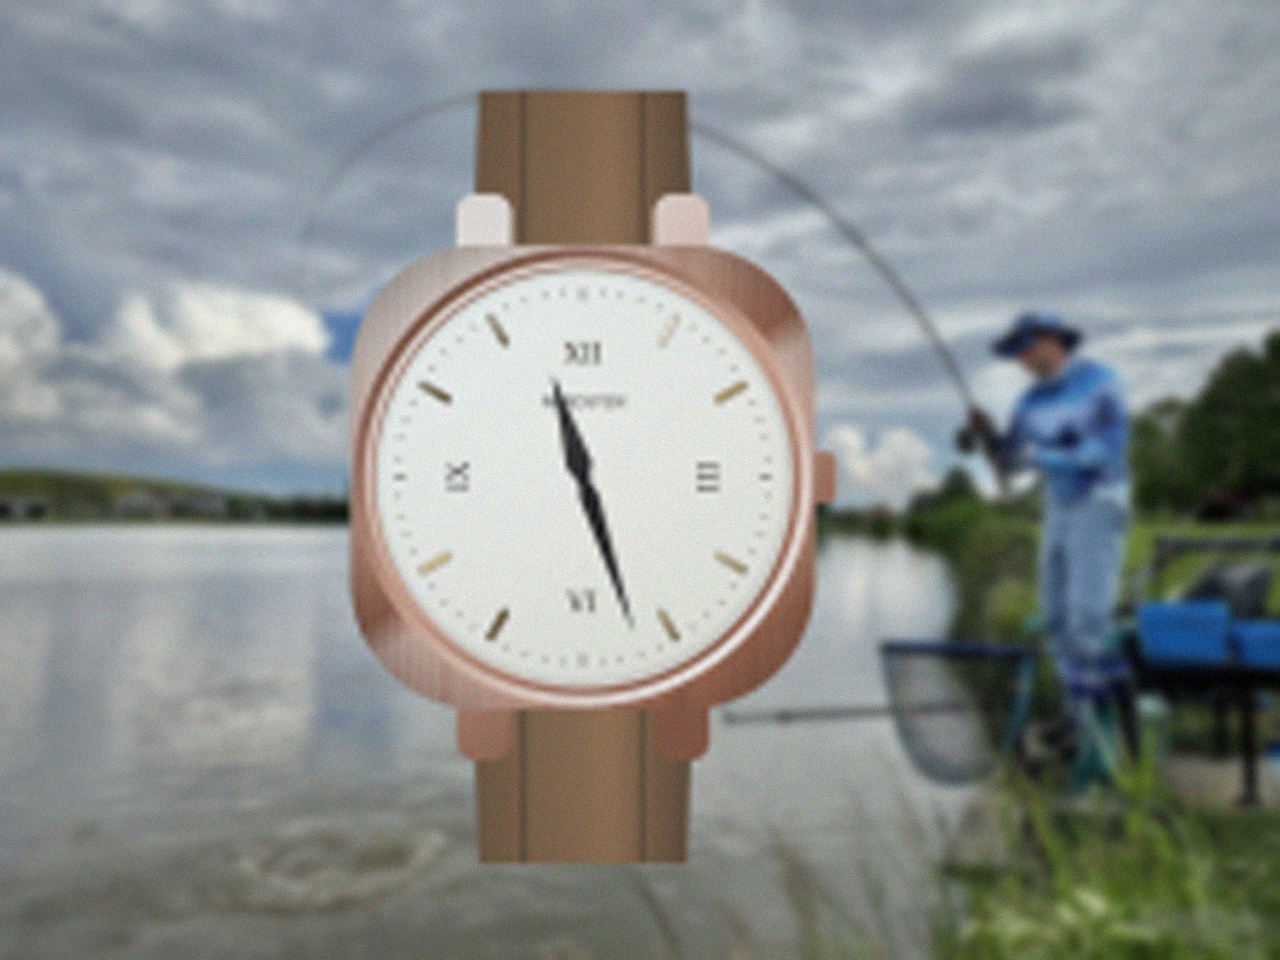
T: 11:27
